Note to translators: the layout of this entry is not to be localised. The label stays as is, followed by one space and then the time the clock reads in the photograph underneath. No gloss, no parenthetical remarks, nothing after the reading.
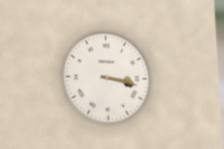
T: 3:17
